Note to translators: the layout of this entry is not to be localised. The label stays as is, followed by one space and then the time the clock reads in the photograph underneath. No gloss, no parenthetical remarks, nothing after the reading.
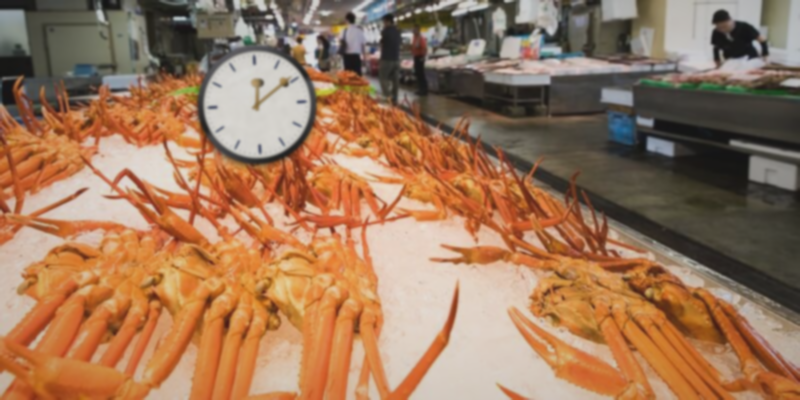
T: 12:09
